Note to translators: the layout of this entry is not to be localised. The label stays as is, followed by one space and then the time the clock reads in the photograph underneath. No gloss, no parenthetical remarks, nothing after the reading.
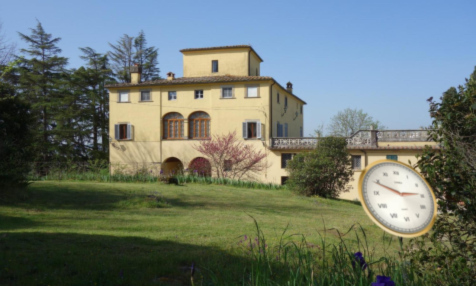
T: 2:49
